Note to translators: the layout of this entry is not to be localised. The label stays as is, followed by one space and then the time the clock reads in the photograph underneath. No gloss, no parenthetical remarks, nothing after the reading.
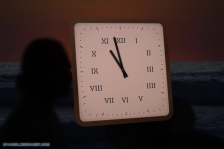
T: 10:58
